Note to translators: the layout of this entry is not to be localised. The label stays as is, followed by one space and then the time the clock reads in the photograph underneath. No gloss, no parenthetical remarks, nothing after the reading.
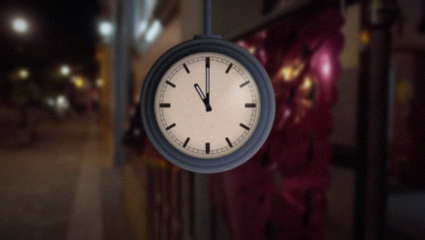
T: 11:00
